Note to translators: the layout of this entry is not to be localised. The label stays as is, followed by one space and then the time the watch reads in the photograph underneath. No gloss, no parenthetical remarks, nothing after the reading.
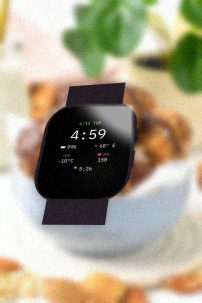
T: 4:59
